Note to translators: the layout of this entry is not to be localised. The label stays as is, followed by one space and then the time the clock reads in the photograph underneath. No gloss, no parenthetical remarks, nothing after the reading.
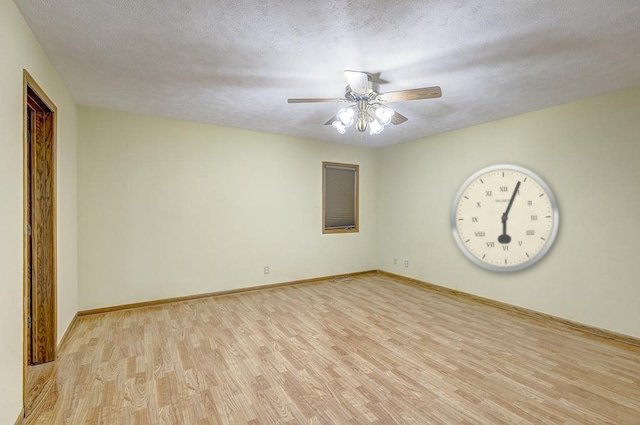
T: 6:04
